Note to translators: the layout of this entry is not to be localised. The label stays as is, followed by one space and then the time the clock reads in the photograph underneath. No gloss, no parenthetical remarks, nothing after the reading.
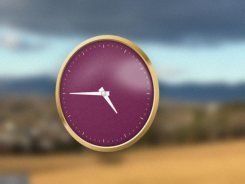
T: 4:45
